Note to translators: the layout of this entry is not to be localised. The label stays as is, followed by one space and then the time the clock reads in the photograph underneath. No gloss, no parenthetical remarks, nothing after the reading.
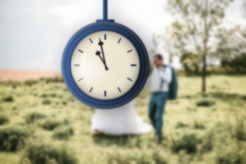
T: 10:58
